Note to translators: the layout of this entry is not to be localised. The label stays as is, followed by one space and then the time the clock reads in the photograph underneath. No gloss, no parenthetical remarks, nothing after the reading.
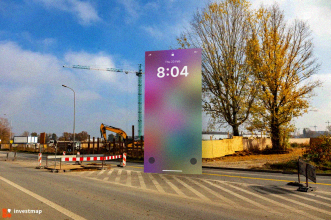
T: 8:04
